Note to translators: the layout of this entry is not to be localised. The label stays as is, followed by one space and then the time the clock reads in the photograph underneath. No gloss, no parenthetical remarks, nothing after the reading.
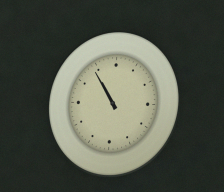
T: 10:54
